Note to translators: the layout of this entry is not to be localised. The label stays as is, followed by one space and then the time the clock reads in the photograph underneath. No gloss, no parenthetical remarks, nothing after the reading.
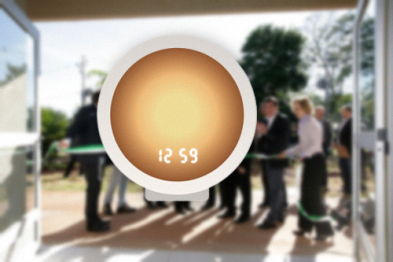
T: 12:59
